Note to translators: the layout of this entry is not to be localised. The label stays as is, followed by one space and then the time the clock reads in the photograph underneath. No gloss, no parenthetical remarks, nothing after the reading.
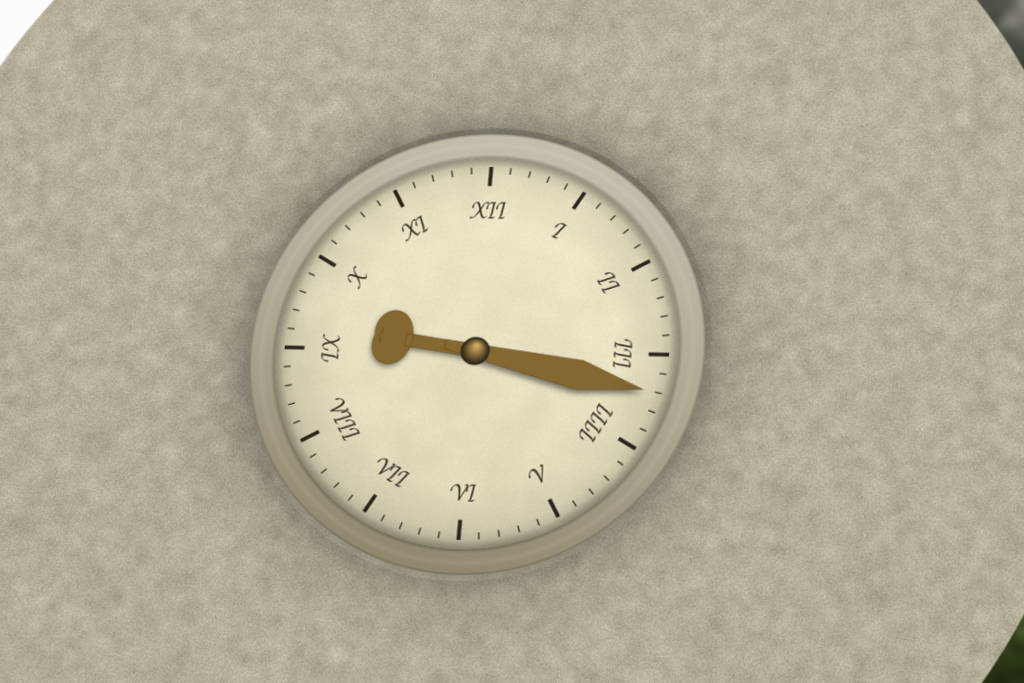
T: 9:17
